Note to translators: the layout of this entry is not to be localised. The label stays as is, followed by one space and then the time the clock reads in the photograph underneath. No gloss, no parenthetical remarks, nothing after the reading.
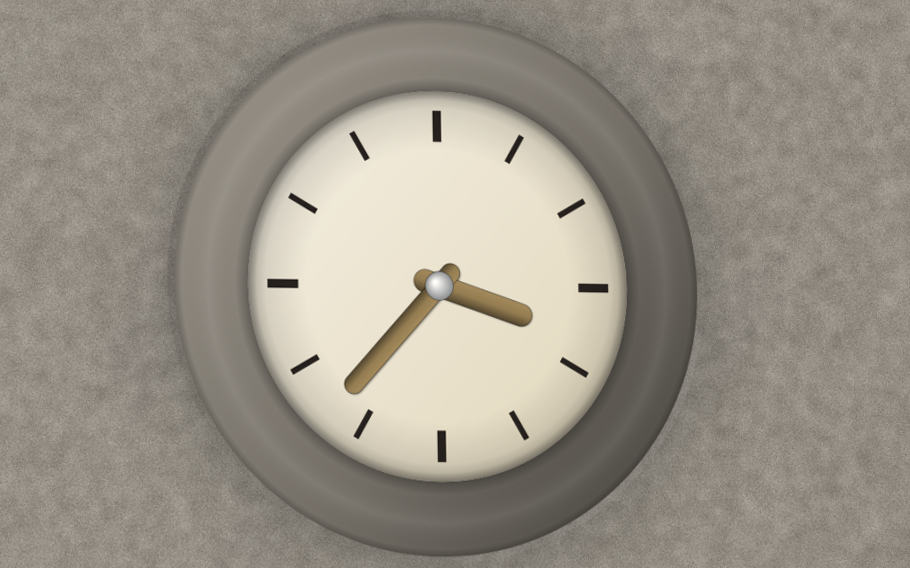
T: 3:37
